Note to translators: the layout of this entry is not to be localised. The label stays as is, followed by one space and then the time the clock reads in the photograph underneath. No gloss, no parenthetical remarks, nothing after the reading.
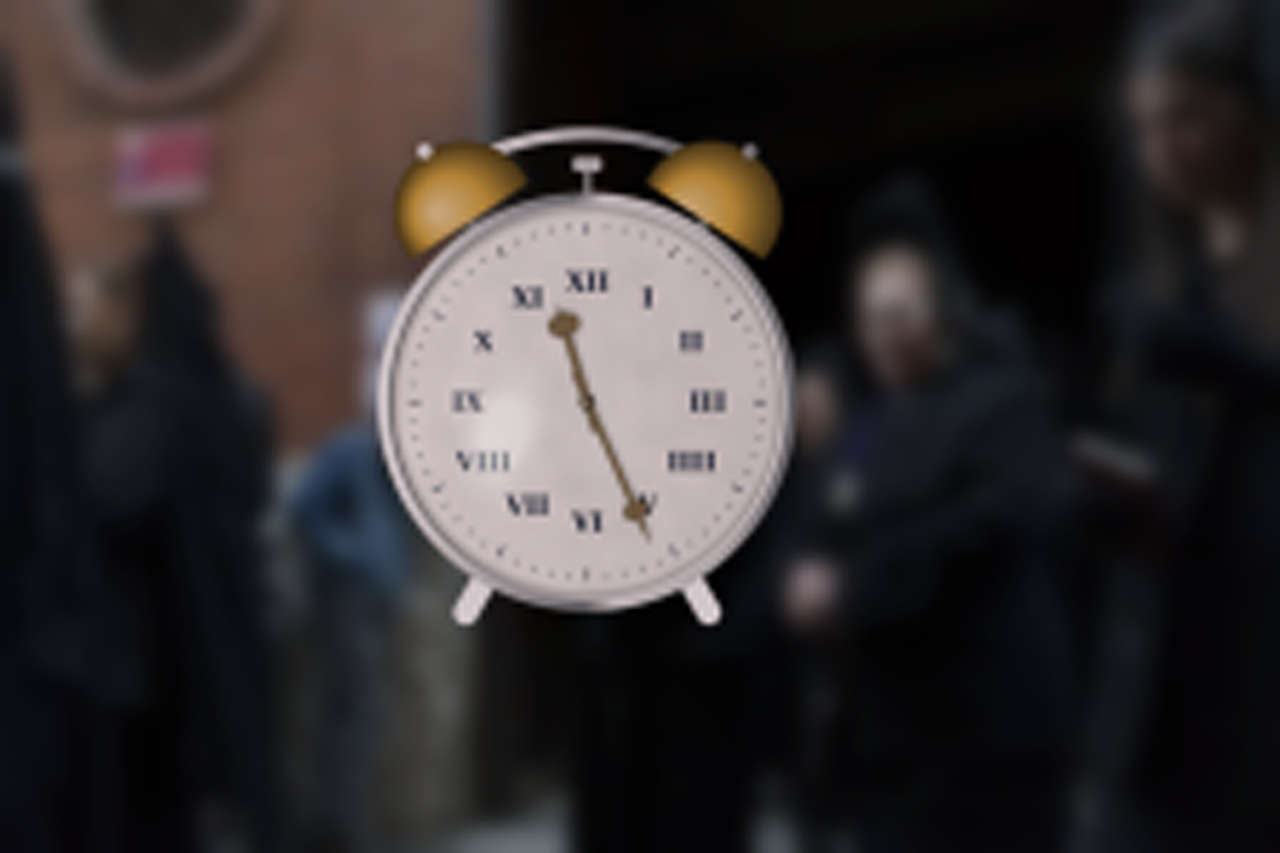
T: 11:26
